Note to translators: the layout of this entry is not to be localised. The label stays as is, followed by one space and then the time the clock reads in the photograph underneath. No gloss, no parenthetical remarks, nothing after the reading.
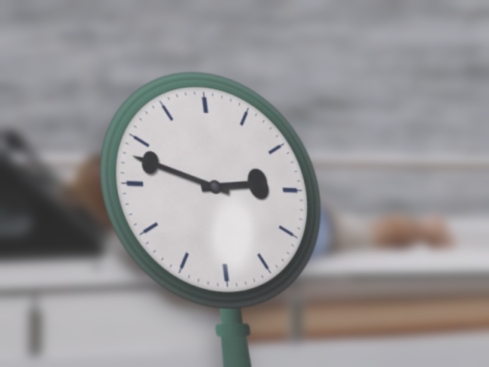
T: 2:48
